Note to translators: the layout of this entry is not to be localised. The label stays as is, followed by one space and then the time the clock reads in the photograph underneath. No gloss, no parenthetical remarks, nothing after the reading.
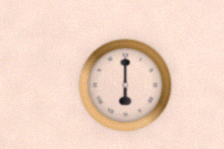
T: 6:00
